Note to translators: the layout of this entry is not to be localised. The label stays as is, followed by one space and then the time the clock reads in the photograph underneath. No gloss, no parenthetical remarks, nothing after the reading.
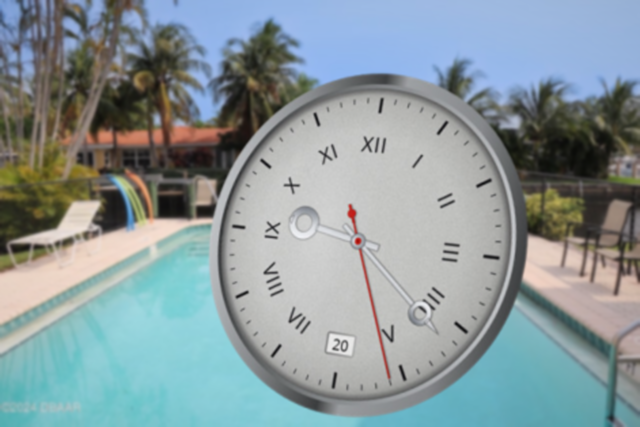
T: 9:21:26
